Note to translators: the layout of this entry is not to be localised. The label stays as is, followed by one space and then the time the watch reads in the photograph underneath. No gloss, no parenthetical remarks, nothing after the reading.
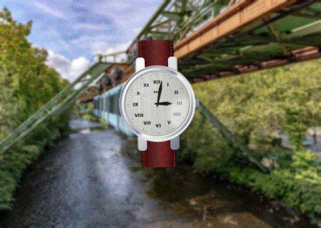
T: 3:02
